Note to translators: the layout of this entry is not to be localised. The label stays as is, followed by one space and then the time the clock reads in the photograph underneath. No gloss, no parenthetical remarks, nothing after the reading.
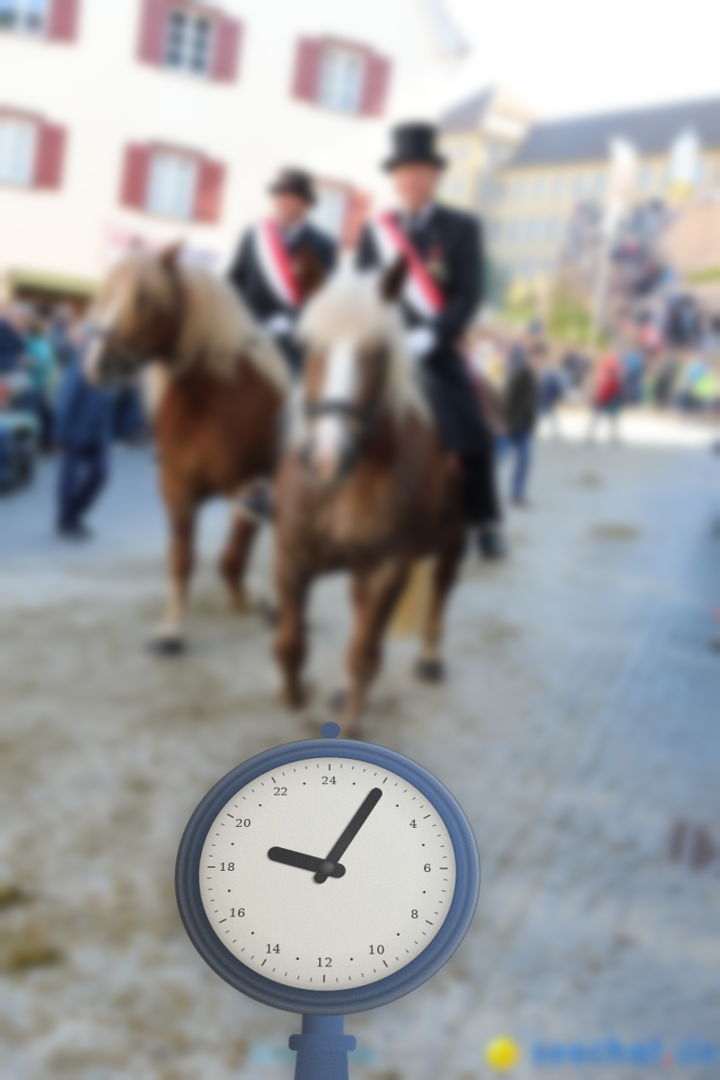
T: 19:05
